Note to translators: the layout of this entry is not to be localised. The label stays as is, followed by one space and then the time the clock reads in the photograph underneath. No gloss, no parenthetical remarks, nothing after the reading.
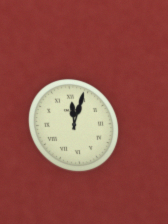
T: 12:04
